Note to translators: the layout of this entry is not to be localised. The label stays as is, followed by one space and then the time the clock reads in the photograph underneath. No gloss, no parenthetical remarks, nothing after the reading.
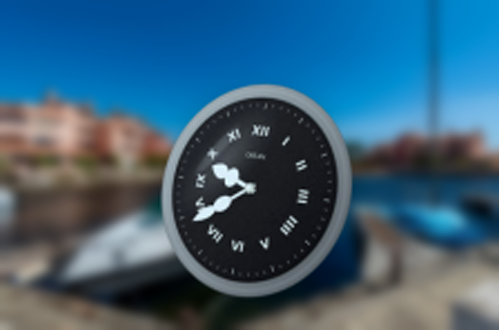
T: 9:39
